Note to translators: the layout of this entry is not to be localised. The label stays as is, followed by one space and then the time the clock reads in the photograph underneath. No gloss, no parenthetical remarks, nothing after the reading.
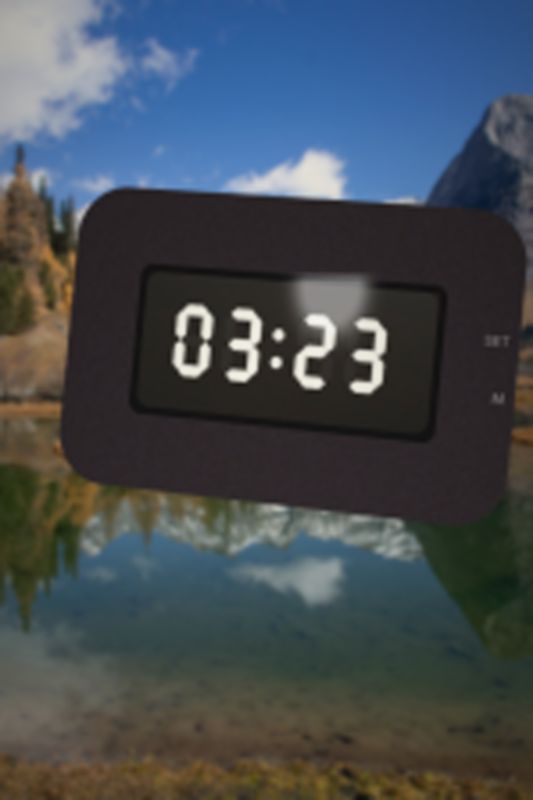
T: 3:23
